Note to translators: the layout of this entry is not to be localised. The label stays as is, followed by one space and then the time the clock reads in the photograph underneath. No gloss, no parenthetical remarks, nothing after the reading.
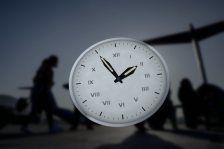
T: 1:55
